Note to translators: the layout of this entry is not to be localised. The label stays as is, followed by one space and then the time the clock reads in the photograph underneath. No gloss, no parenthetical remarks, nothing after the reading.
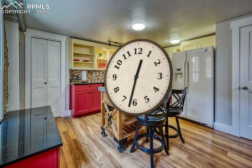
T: 12:32
